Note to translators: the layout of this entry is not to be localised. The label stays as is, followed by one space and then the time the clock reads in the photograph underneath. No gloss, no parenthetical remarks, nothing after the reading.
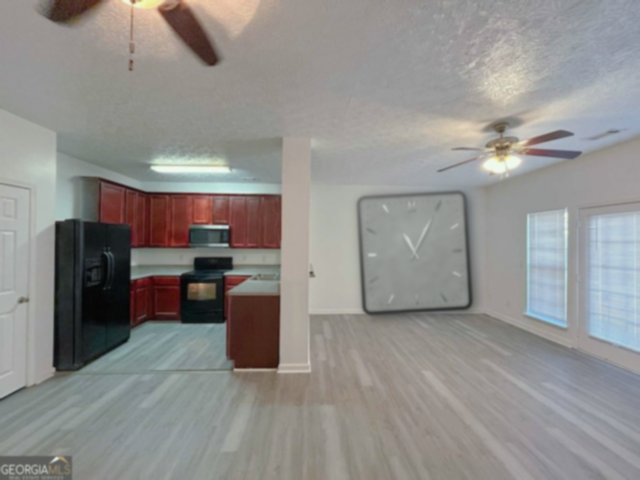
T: 11:05
